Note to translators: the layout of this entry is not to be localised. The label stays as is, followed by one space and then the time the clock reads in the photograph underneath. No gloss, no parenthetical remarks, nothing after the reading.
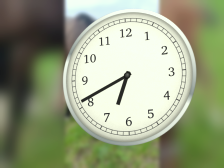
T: 6:41
